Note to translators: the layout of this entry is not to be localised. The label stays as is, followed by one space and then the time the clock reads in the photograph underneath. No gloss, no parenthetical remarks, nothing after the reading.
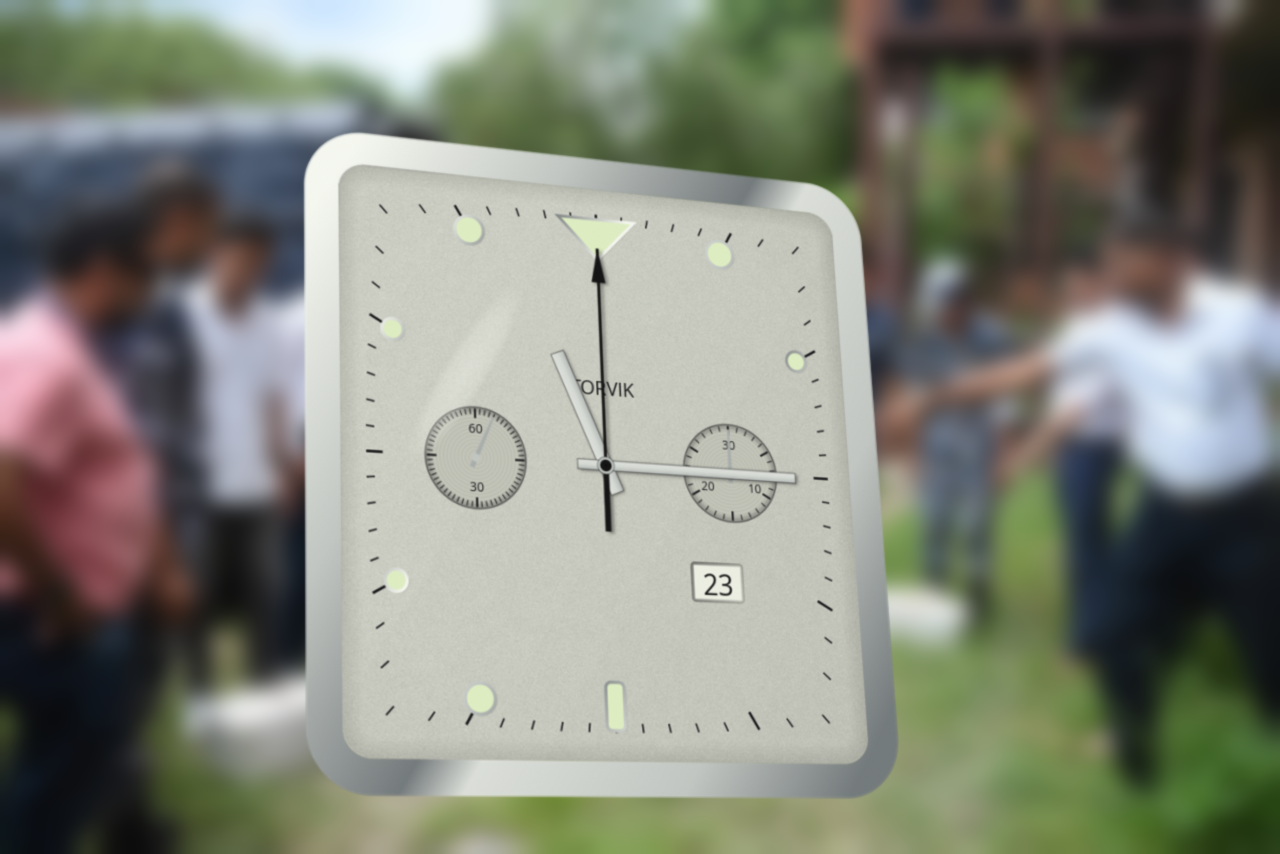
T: 11:15:04
